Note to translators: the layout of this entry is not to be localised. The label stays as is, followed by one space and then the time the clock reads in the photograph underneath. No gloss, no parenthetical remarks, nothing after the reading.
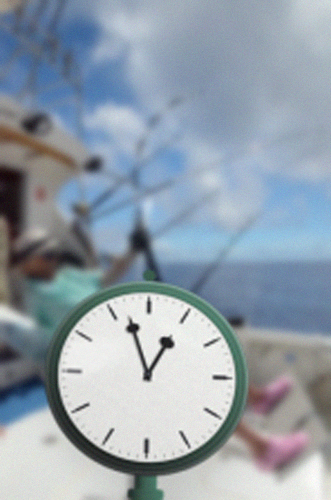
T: 12:57
